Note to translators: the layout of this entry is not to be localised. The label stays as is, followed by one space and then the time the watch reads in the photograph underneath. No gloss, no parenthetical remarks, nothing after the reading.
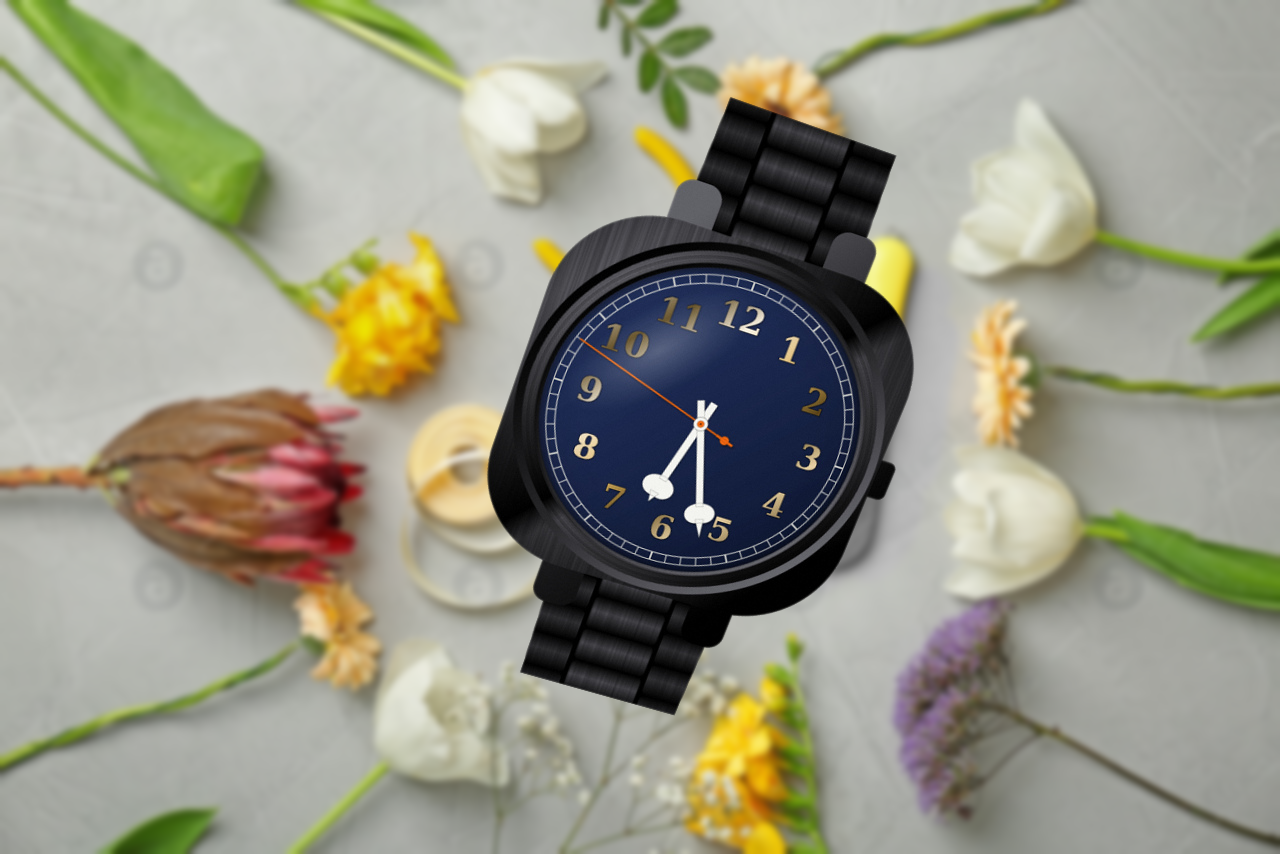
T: 6:26:48
